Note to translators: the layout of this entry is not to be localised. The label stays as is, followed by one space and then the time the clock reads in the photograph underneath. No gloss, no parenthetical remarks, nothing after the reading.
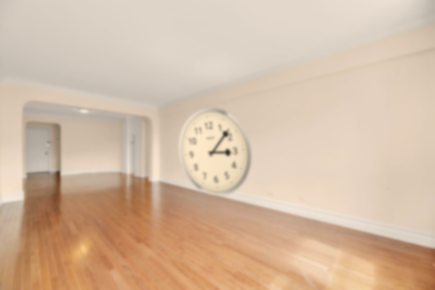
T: 3:08
